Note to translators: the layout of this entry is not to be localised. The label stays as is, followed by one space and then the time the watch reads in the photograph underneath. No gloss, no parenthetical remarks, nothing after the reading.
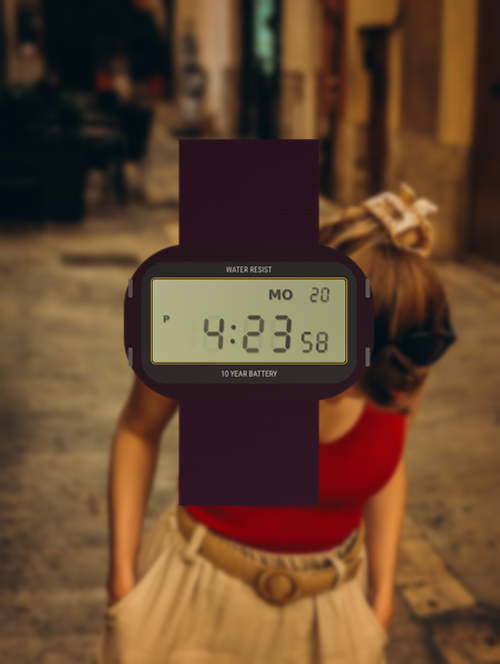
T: 4:23:58
